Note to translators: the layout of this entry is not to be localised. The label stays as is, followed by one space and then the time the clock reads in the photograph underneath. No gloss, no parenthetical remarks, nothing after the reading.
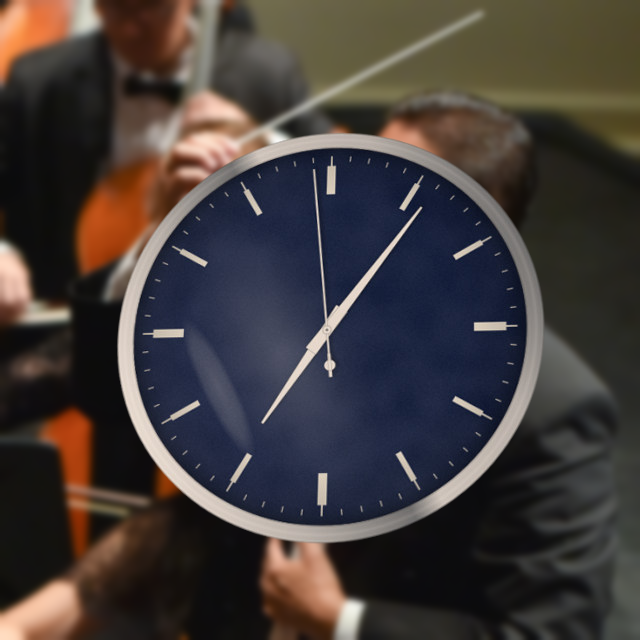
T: 7:05:59
